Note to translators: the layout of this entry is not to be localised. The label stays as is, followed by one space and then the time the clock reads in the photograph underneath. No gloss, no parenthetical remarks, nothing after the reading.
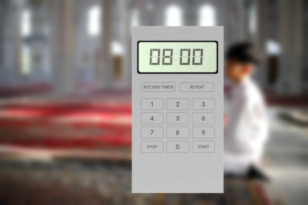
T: 8:00
